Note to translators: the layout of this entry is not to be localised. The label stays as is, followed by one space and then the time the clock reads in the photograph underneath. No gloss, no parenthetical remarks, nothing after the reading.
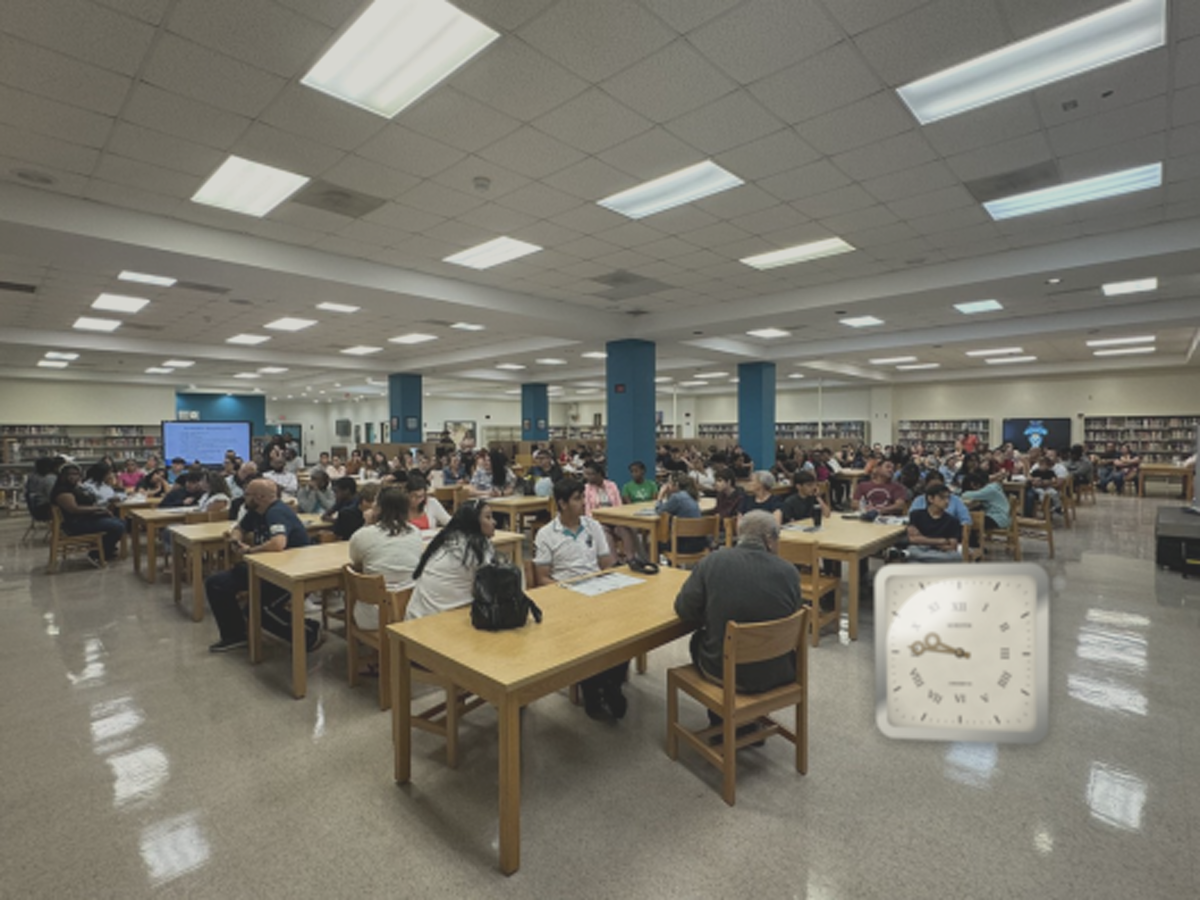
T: 9:46
